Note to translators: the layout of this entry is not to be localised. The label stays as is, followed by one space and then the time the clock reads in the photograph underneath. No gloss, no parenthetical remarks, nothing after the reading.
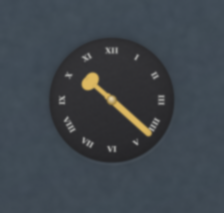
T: 10:22
